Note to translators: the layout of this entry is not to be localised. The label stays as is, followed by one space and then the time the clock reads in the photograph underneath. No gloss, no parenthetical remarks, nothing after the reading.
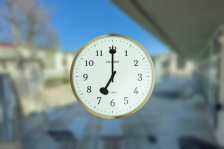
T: 7:00
